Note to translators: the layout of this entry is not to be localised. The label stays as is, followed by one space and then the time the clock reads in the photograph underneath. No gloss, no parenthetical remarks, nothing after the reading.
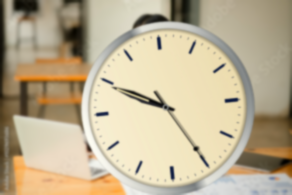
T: 9:49:25
